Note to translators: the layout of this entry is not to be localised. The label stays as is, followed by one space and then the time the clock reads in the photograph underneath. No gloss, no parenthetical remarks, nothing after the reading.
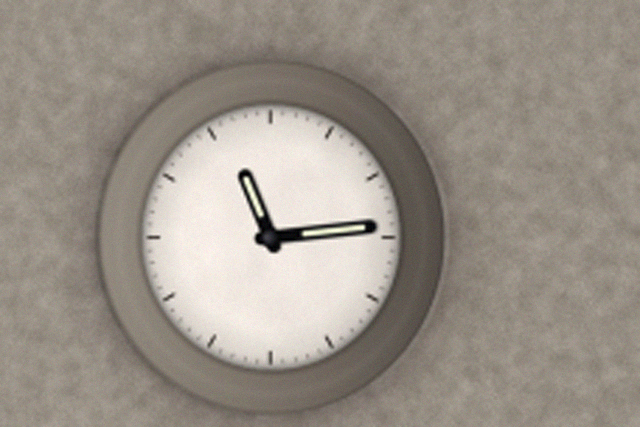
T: 11:14
